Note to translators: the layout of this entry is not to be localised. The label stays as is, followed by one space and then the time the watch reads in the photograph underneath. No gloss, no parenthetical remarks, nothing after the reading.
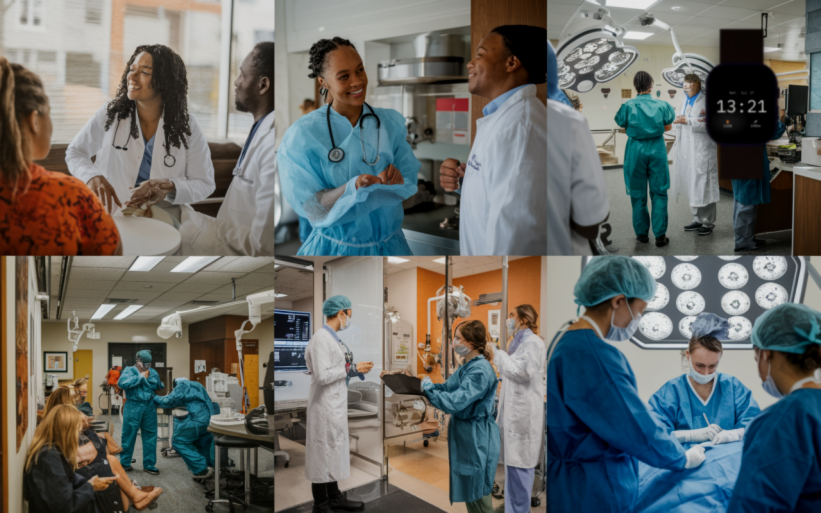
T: 13:21
